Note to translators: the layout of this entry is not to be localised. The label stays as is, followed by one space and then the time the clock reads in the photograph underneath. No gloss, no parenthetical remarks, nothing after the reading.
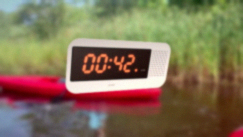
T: 0:42
